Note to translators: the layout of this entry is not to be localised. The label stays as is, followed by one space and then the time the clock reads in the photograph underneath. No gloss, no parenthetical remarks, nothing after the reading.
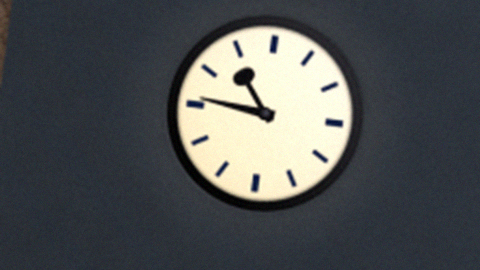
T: 10:46
